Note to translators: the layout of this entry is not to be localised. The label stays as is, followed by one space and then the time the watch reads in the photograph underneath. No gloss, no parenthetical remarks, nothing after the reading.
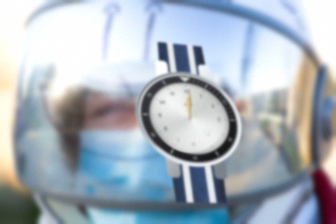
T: 12:01
